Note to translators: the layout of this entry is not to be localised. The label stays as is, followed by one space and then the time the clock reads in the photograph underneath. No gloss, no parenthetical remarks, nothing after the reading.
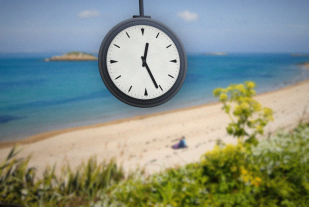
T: 12:26
